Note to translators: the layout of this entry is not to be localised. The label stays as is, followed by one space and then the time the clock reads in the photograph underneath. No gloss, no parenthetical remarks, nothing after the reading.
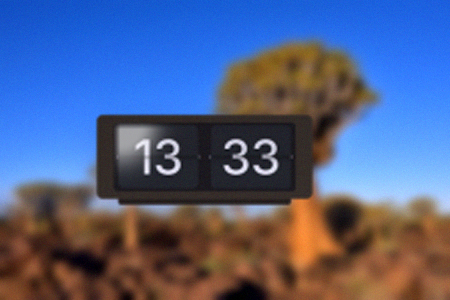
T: 13:33
